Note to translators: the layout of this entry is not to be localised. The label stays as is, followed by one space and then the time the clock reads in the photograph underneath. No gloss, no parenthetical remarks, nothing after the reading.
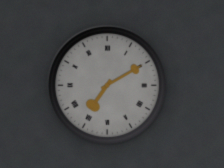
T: 7:10
